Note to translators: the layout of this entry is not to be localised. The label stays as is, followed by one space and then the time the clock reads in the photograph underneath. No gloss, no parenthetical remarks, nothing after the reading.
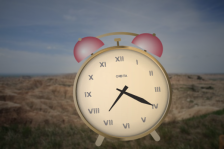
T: 7:20
